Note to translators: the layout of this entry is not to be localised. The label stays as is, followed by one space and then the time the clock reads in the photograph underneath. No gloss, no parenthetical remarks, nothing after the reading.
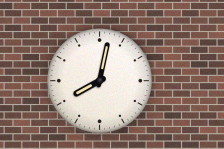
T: 8:02
